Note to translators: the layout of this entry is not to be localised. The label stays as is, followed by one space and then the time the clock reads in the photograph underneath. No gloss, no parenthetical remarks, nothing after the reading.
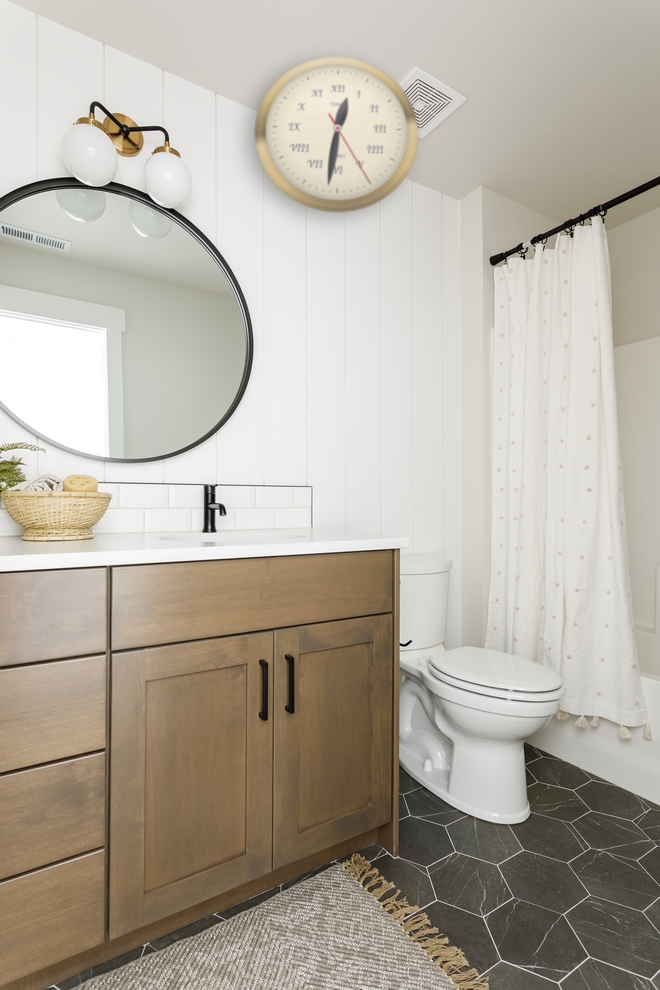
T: 12:31:25
